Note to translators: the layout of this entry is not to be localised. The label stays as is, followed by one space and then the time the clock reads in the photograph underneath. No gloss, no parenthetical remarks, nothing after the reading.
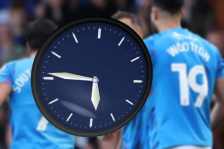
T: 5:46
